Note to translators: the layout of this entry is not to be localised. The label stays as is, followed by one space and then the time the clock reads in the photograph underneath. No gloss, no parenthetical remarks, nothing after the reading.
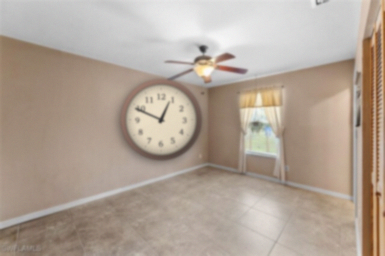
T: 12:49
